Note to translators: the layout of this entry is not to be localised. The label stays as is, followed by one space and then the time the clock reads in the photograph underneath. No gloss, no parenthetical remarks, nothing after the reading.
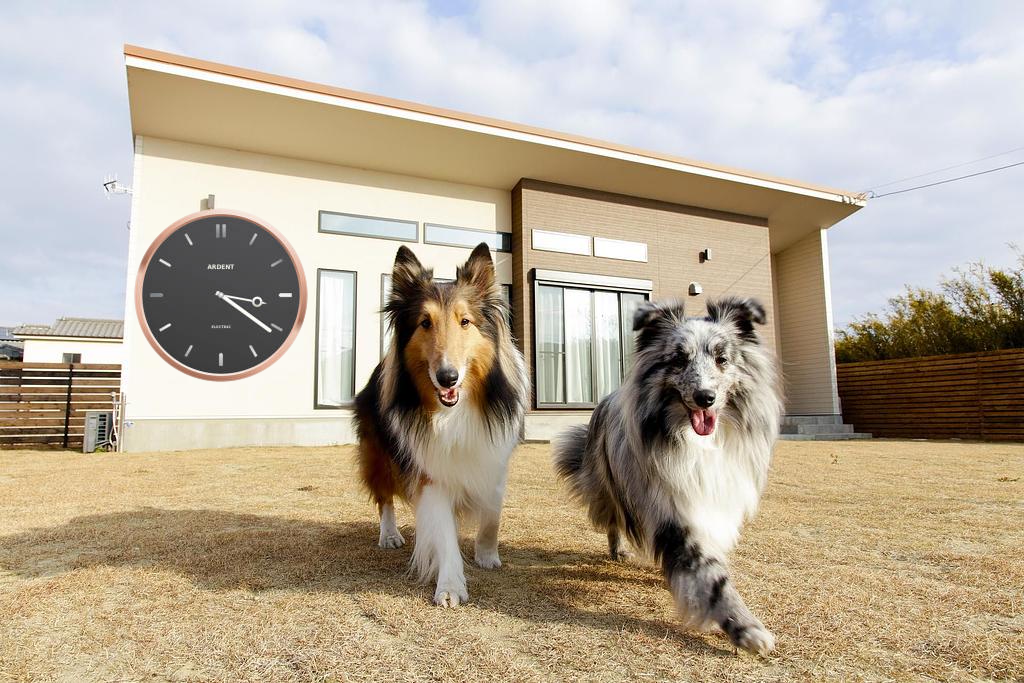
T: 3:21
